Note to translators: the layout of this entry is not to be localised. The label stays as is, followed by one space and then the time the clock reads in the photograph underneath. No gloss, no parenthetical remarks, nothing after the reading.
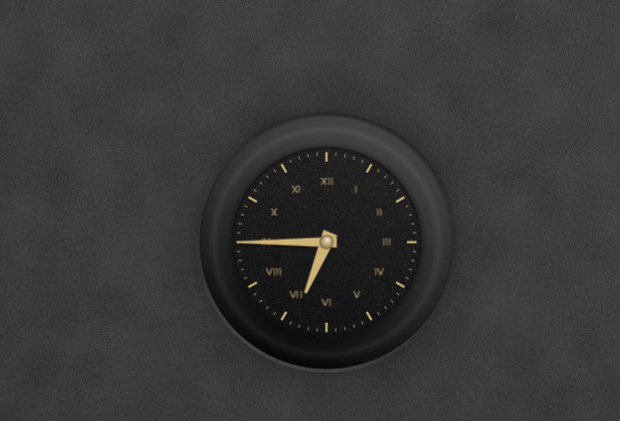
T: 6:45
